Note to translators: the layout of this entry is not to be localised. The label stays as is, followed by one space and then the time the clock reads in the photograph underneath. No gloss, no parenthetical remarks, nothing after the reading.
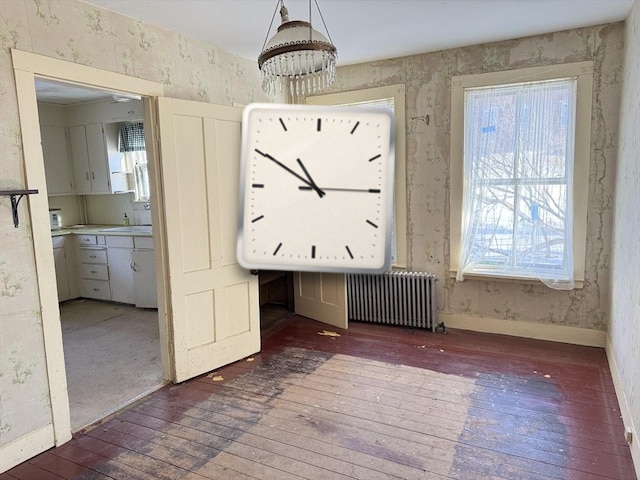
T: 10:50:15
